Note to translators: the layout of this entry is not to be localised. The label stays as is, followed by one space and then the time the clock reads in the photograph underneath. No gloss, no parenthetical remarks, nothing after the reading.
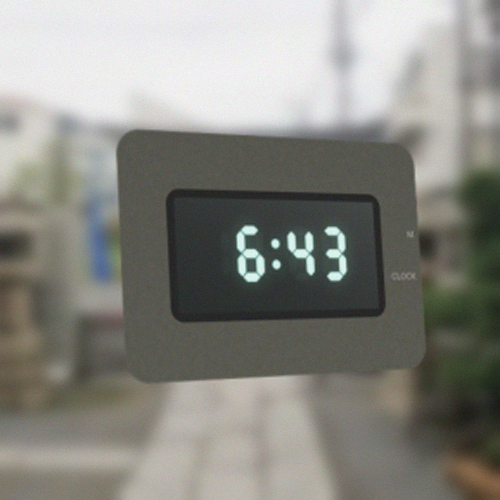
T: 6:43
